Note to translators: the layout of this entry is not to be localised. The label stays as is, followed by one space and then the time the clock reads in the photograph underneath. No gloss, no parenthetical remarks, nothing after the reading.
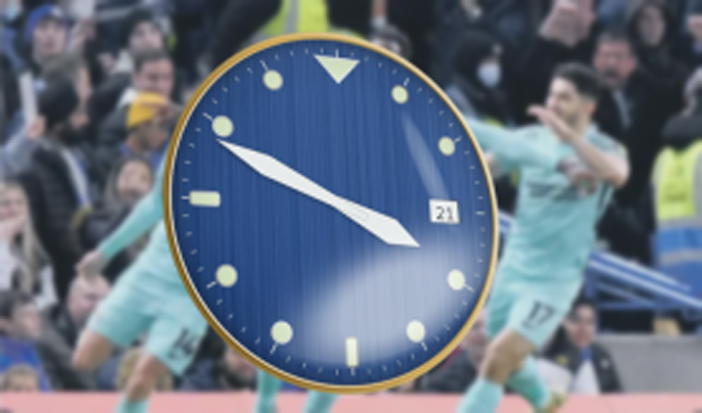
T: 3:49
